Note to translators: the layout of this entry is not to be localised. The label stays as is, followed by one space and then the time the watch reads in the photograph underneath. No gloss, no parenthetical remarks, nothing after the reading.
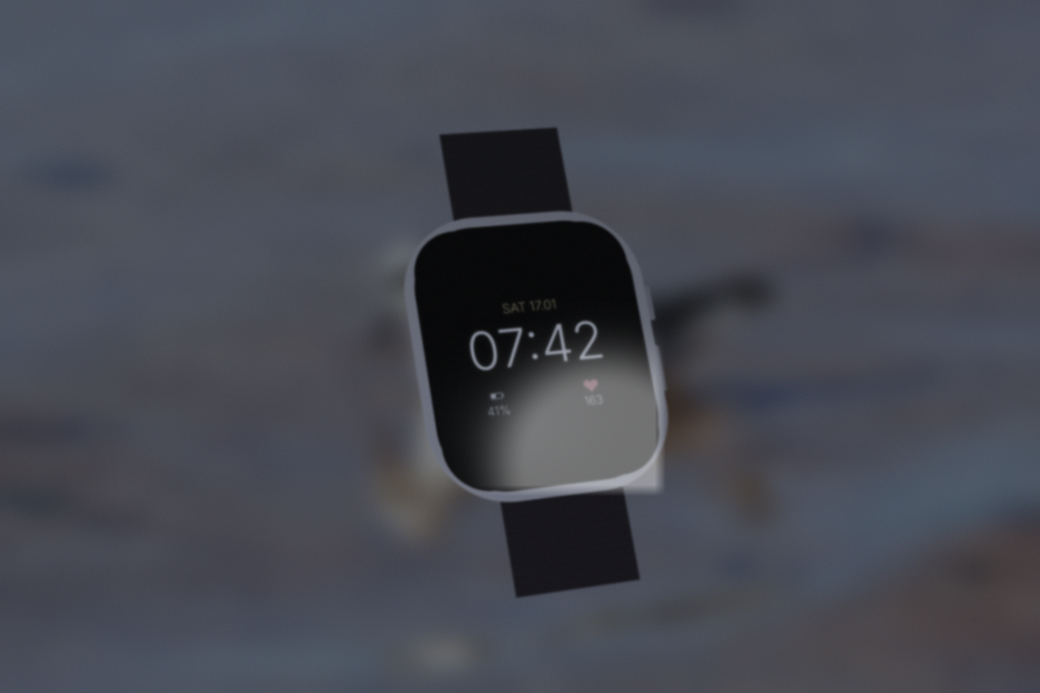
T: 7:42
